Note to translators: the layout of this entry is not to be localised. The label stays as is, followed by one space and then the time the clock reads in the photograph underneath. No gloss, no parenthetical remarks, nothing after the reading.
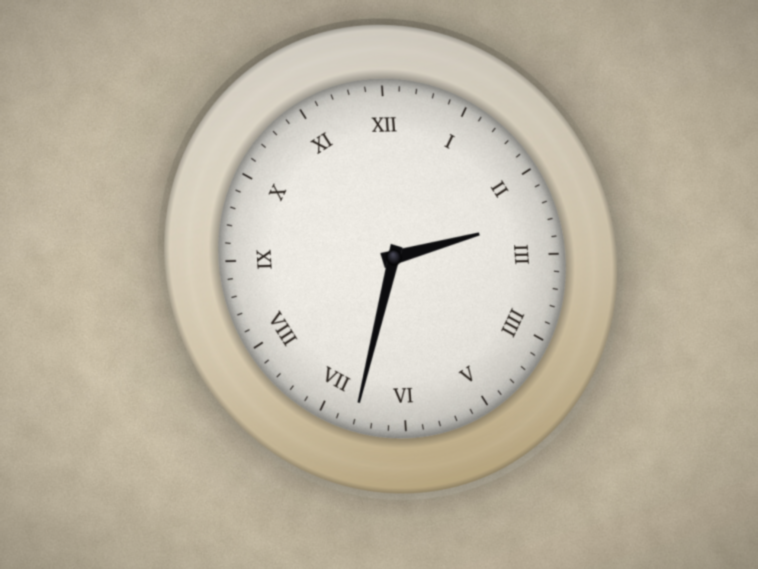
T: 2:33
